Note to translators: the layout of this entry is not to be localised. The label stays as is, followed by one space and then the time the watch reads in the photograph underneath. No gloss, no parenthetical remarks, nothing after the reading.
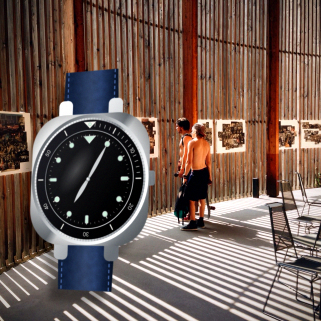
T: 7:05
